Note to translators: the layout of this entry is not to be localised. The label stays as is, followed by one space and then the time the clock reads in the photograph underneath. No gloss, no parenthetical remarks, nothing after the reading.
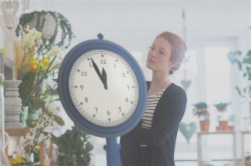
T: 11:56
